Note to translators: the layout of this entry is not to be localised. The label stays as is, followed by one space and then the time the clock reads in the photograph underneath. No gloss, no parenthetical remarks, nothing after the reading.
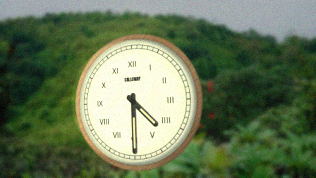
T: 4:30
